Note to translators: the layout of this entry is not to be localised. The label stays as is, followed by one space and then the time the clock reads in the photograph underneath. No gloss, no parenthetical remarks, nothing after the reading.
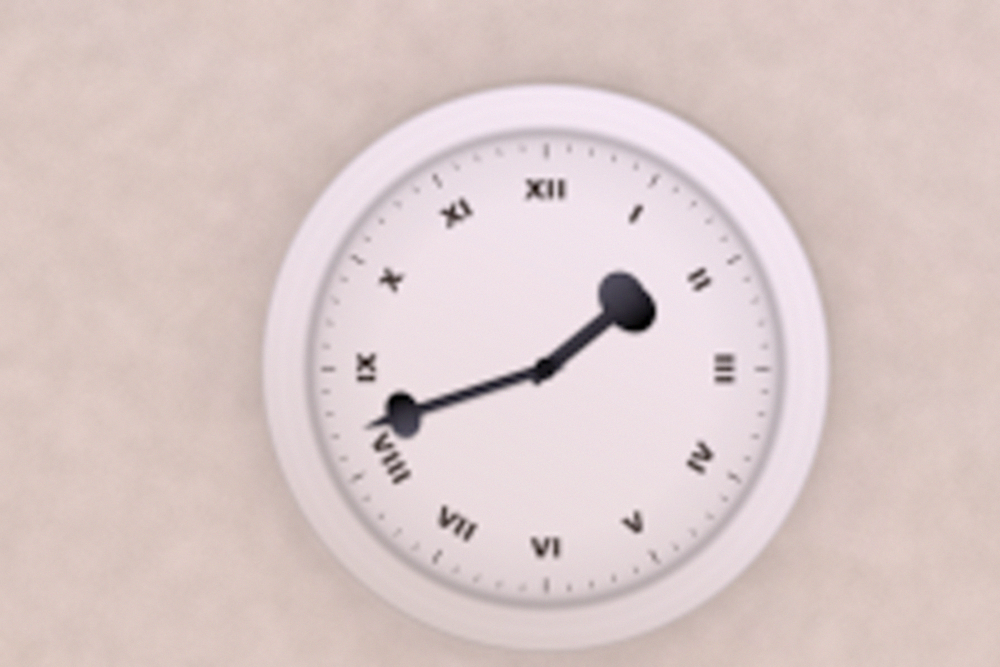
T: 1:42
